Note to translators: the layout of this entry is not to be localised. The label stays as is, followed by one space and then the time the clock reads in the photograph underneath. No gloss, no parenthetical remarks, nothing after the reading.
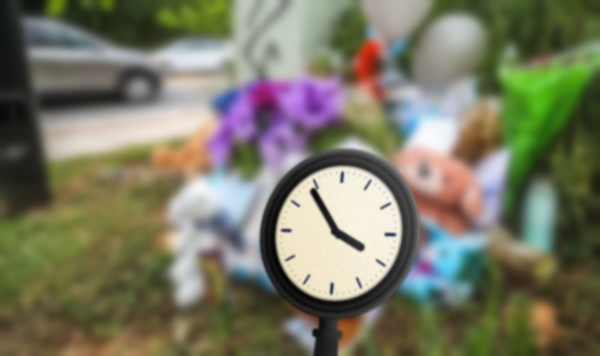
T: 3:54
